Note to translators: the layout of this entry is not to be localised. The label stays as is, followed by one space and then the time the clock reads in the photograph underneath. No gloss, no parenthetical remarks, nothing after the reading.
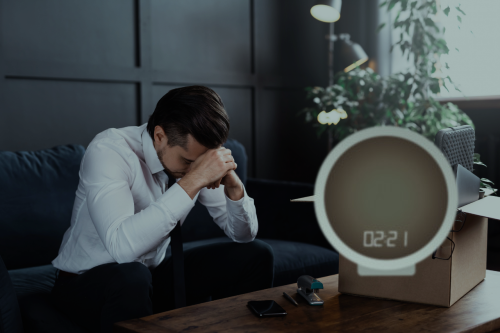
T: 2:21
